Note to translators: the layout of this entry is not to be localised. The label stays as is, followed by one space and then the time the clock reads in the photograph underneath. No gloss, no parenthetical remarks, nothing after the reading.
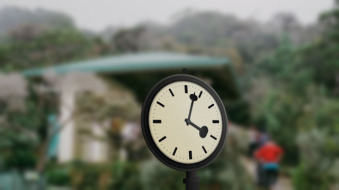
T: 4:03
